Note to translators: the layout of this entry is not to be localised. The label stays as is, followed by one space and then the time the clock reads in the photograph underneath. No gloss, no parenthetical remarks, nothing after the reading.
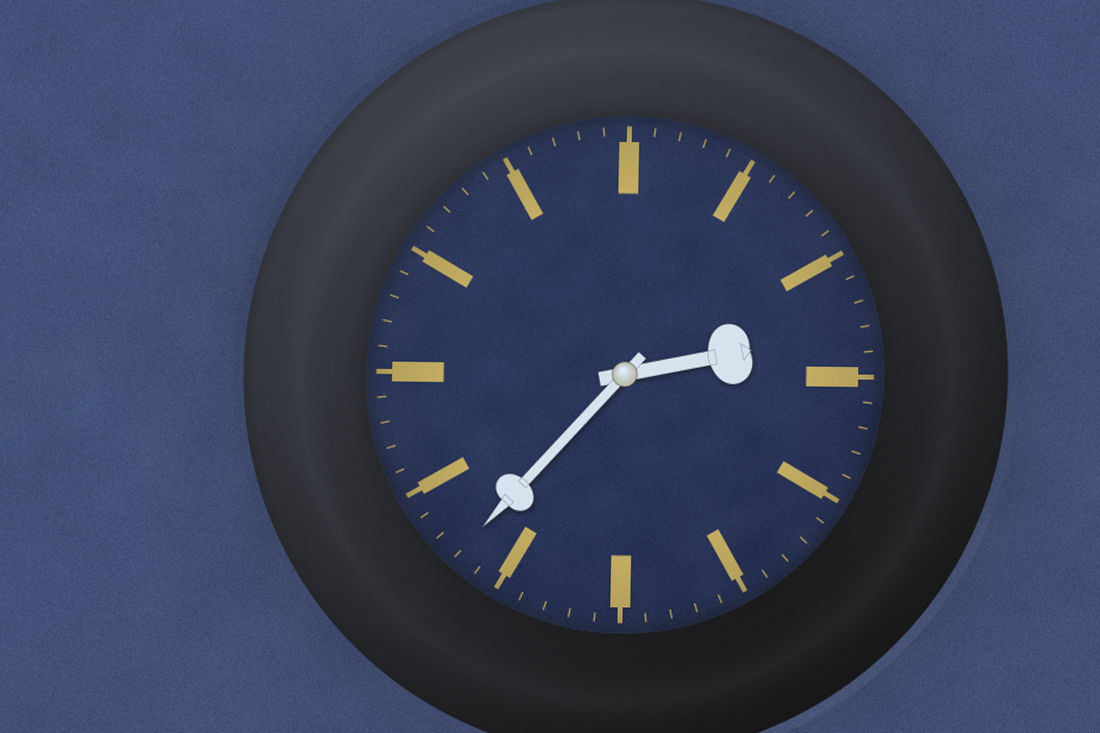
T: 2:37
